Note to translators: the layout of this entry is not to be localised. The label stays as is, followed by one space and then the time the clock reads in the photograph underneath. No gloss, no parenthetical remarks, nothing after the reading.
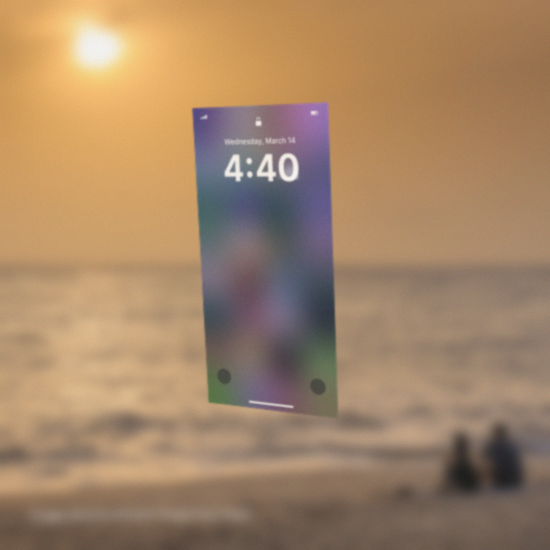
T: 4:40
